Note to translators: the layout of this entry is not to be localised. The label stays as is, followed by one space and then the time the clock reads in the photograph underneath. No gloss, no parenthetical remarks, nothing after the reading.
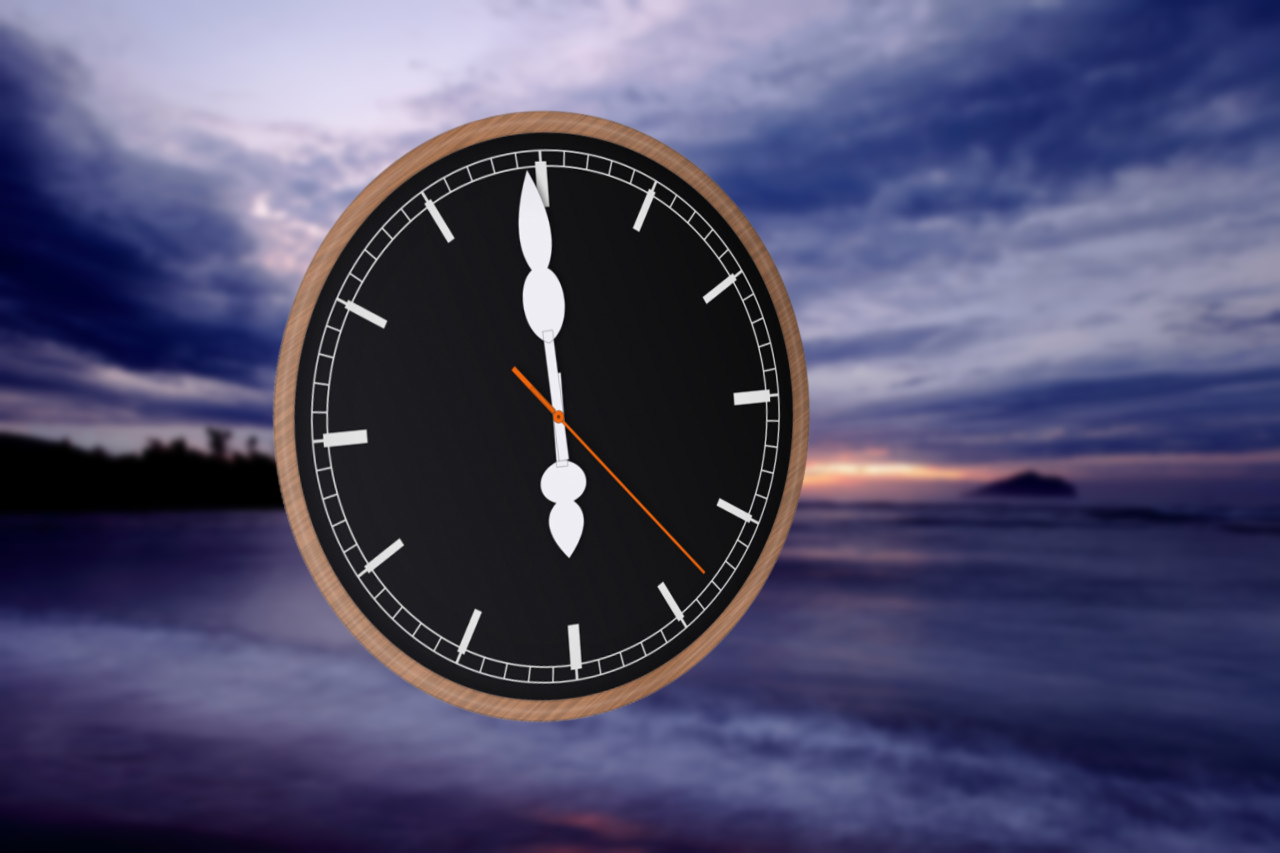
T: 5:59:23
